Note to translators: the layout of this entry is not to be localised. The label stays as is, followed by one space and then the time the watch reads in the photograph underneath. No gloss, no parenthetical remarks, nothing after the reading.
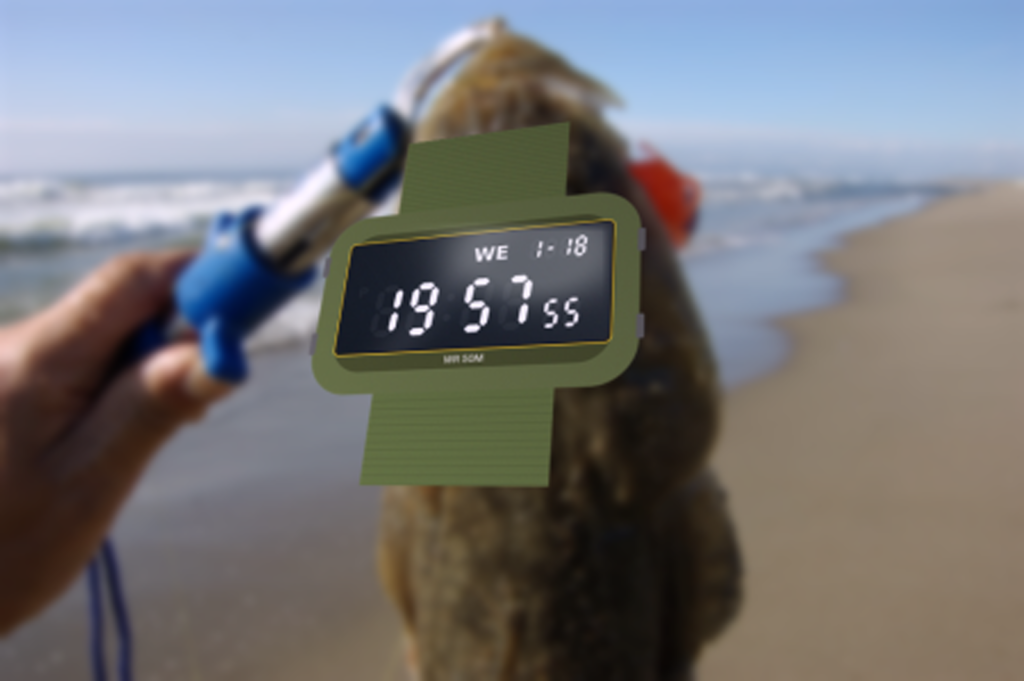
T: 19:57:55
